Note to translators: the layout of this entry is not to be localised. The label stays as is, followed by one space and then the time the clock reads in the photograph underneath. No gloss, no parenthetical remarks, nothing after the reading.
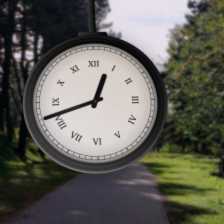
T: 12:42
